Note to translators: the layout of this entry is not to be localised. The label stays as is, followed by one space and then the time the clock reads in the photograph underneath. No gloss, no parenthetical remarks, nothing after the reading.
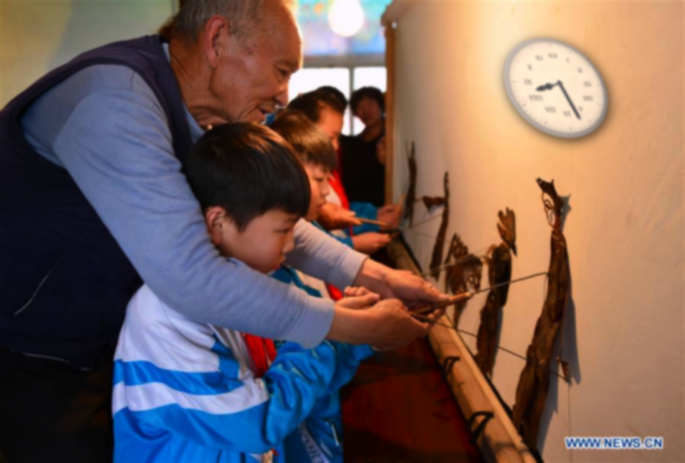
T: 8:27
